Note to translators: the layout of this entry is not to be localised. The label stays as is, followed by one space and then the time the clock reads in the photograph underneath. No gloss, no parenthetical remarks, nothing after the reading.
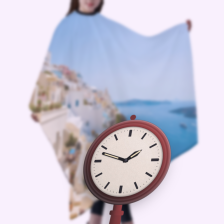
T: 1:48
